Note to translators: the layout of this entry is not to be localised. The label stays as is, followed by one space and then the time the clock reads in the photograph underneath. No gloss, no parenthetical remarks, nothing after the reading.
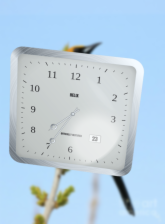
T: 7:35
